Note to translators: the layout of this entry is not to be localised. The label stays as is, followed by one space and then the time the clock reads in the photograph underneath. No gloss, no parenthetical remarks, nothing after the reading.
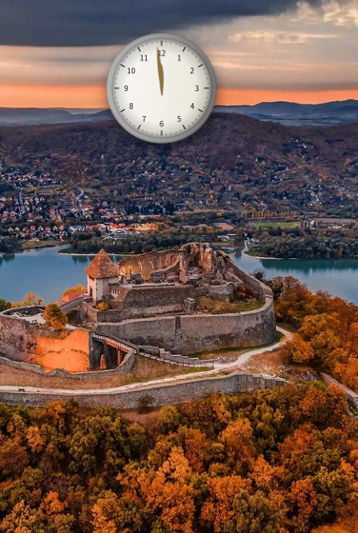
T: 11:59
